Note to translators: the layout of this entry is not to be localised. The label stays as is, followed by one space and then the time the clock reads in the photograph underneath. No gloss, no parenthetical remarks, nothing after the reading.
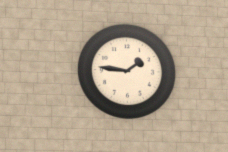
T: 1:46
